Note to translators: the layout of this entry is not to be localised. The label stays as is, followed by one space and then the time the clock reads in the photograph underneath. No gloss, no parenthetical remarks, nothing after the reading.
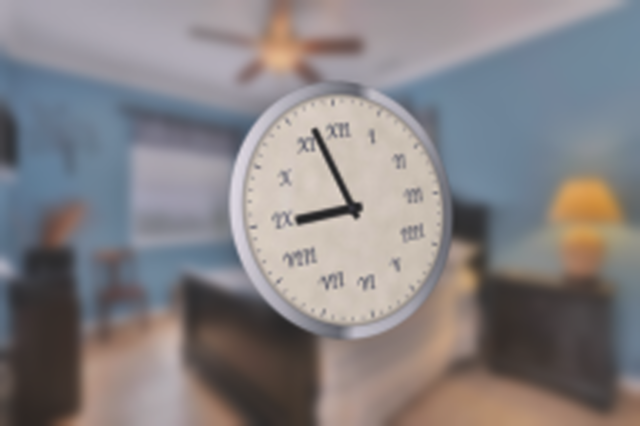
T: 8:57
